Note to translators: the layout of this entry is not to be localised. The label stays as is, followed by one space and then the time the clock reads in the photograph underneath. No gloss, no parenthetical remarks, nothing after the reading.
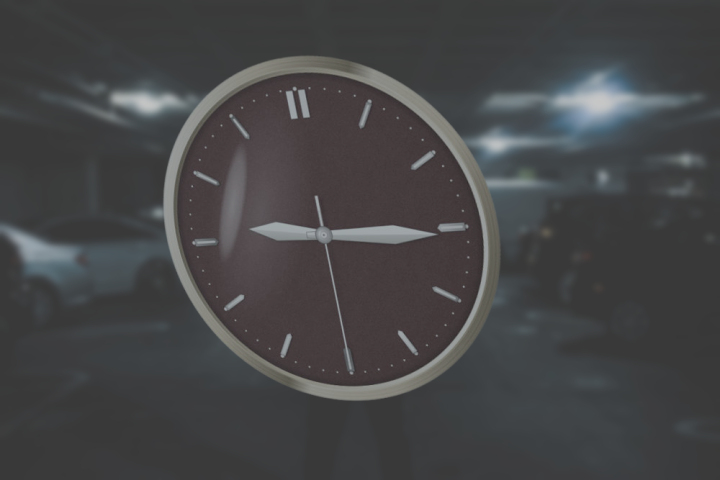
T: 9:15:30
